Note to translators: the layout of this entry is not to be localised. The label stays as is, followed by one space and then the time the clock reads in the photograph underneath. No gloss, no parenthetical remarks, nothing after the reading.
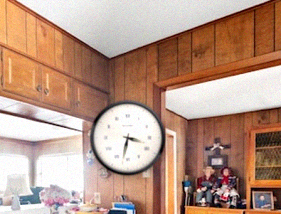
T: 3:32
